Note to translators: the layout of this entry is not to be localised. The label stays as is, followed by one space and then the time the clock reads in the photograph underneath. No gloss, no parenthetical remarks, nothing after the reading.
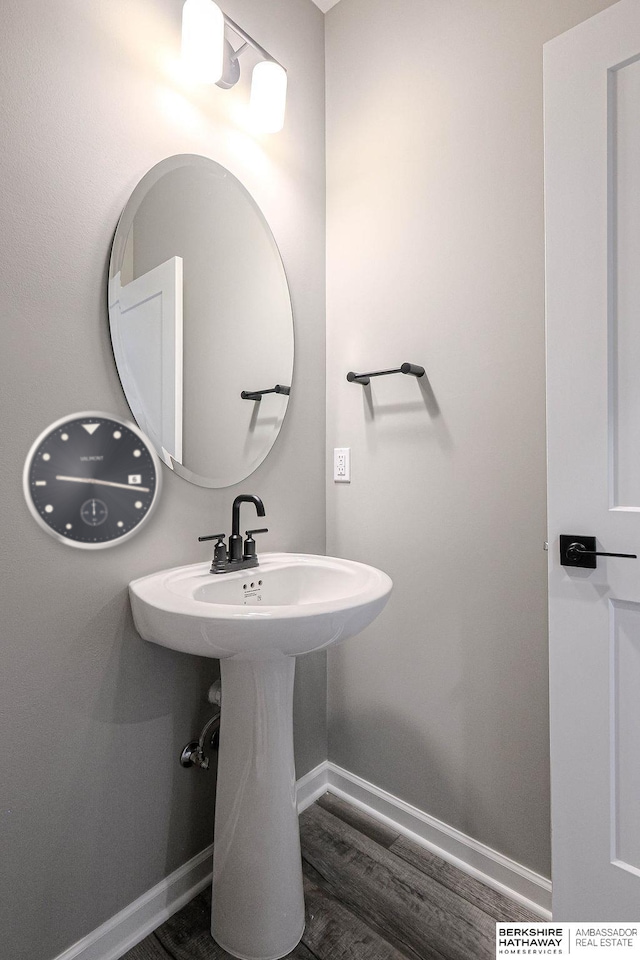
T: 9:17
